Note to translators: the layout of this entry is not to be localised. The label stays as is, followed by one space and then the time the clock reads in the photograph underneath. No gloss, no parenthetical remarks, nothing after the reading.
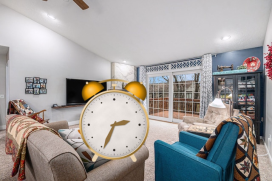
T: 2:34
